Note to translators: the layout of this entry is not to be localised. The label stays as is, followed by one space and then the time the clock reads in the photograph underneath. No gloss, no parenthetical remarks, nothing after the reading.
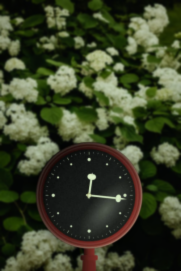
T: 12:16
